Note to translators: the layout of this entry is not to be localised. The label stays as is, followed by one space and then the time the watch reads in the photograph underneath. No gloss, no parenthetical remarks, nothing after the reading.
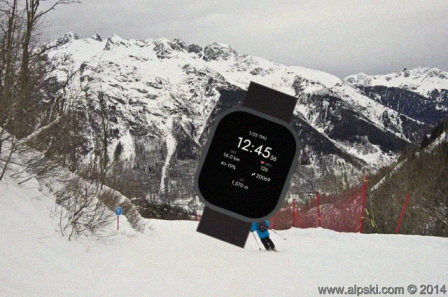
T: 12:45
